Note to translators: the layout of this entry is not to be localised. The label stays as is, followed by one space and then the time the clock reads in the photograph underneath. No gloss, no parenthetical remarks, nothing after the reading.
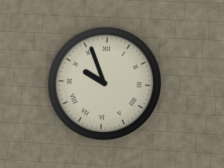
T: 9:56
